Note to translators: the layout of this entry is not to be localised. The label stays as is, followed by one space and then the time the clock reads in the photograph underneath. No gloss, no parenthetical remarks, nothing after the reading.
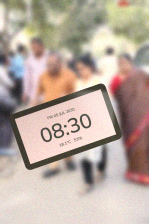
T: 8:30
